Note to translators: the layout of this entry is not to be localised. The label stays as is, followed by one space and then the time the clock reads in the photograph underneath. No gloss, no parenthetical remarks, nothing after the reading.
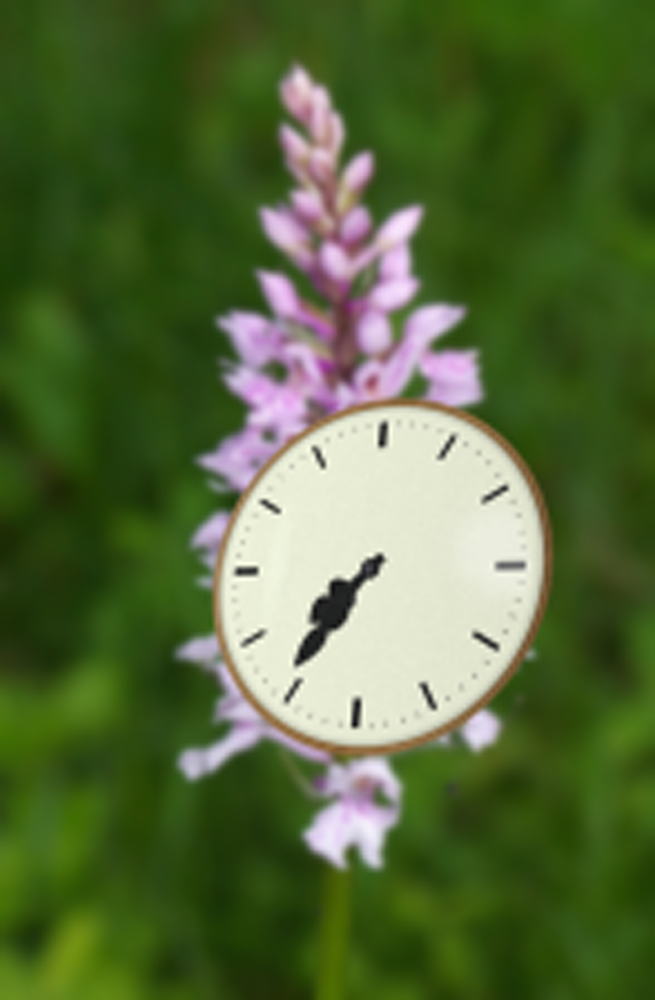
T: 7:36
